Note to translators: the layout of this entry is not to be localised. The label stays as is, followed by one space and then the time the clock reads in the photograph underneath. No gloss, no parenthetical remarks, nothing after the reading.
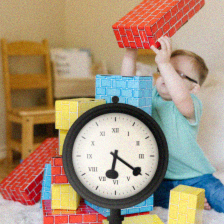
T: 6:21
